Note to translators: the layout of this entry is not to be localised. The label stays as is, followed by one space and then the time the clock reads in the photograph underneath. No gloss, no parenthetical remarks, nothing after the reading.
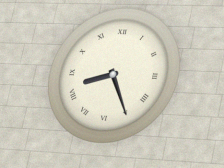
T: 8:25
